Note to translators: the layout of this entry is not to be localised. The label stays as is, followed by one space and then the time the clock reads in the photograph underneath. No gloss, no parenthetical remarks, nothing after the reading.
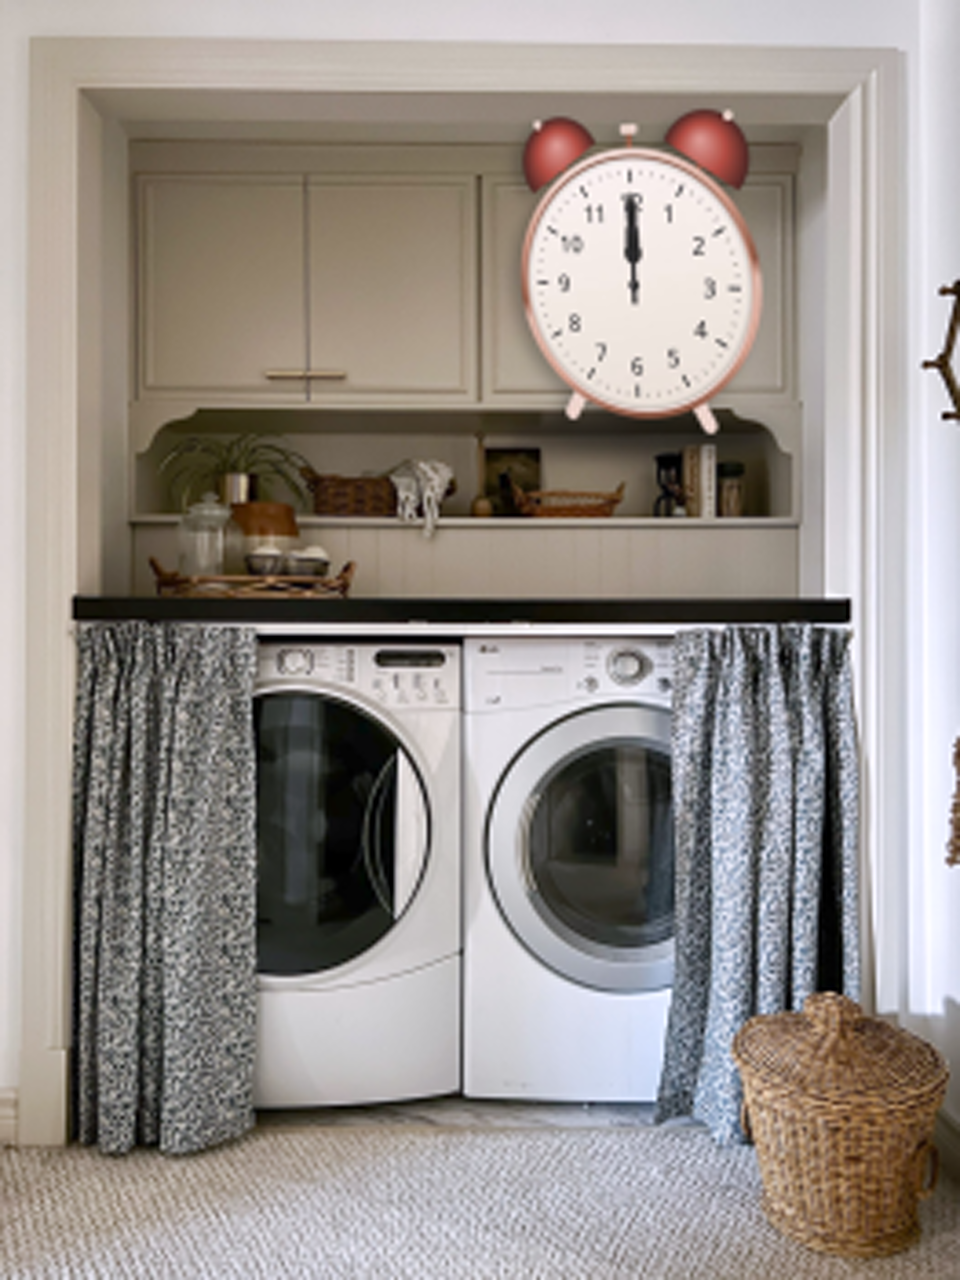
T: 12:00
